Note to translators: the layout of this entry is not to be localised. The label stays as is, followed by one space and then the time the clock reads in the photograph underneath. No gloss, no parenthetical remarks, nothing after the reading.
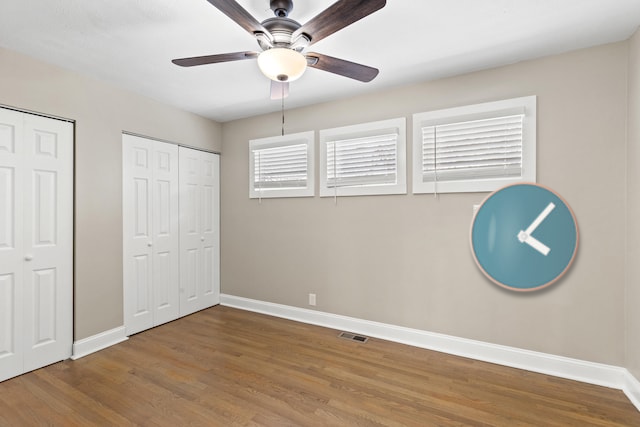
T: 4:07
